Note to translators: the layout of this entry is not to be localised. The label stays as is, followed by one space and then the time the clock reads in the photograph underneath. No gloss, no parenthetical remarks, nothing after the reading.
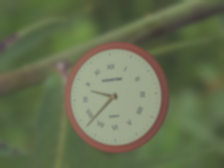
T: 9:38
